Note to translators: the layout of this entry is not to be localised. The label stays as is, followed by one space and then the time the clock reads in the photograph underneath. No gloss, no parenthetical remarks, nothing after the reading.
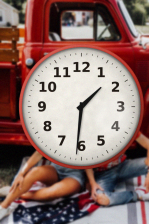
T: 1:31
